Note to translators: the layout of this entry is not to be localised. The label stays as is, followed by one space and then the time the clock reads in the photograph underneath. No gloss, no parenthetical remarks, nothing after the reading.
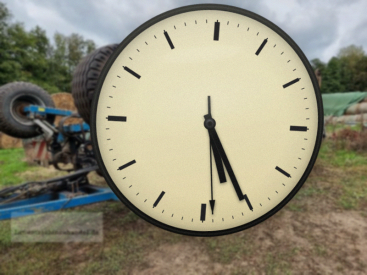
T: 5:25:29
